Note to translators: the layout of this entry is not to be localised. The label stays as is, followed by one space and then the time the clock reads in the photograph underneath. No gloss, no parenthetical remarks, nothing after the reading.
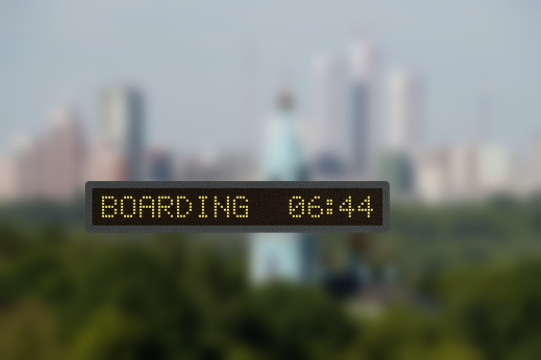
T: 6:44
